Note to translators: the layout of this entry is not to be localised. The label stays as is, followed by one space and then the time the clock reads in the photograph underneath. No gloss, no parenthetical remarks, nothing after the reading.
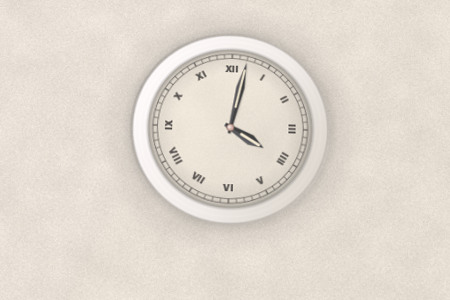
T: 4:02
